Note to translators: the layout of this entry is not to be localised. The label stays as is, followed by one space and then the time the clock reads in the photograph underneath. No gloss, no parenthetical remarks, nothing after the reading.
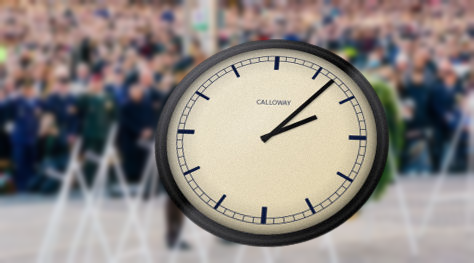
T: 2:07
